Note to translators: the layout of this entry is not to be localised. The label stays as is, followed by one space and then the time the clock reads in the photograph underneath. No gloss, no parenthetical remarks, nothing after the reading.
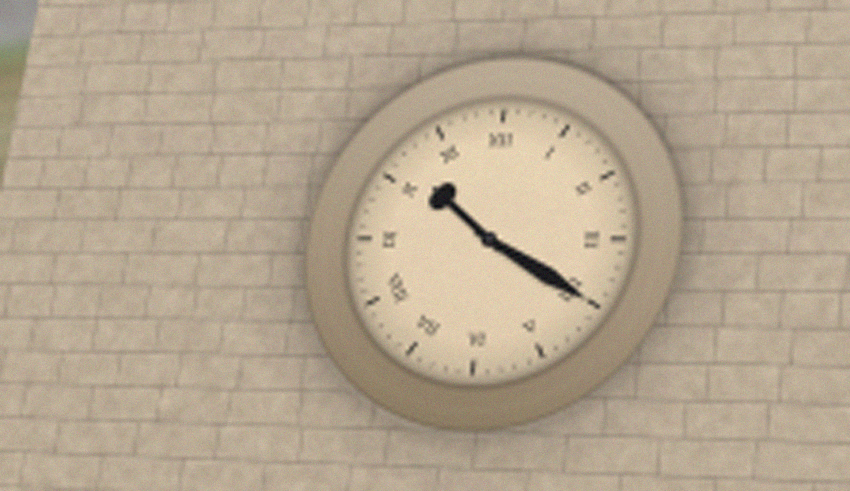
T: 10:20
